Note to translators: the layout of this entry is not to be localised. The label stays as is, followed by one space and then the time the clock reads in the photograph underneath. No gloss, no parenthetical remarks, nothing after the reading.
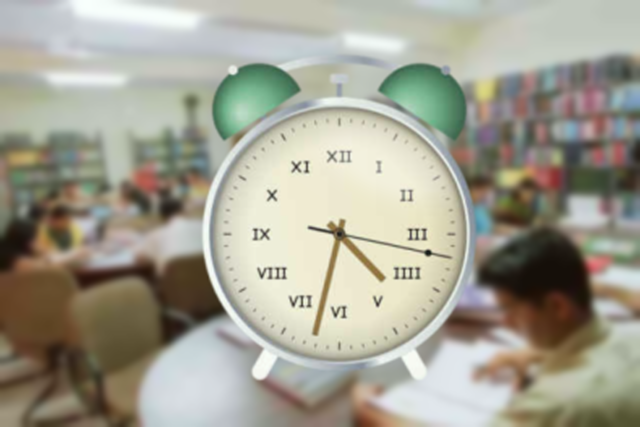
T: 4:32:17
